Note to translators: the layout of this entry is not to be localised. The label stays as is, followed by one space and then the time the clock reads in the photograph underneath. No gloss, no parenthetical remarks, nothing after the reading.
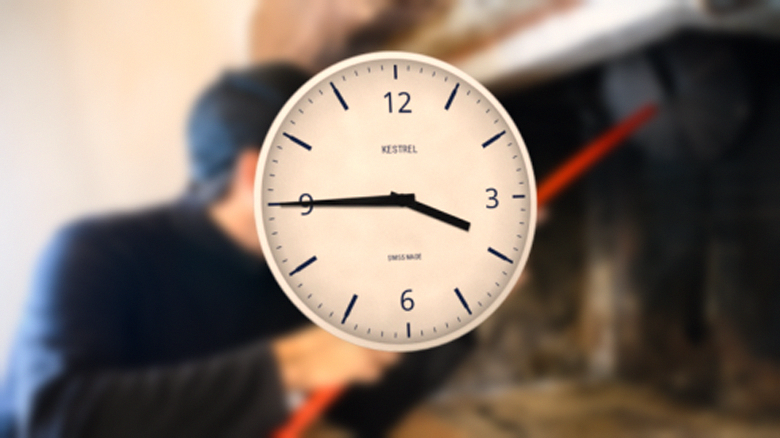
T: 3:45
